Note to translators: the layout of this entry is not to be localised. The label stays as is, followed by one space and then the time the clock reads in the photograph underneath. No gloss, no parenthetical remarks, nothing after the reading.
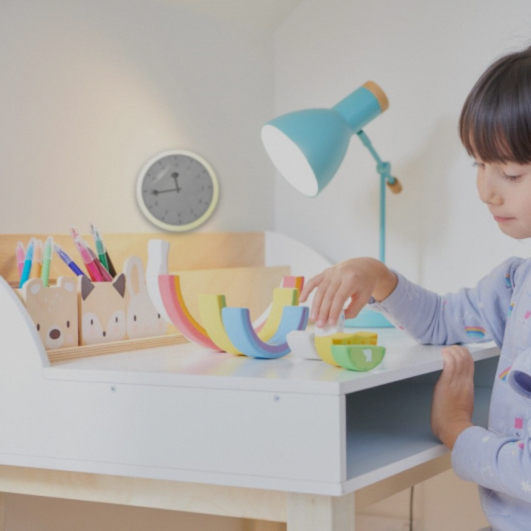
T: 11:44
